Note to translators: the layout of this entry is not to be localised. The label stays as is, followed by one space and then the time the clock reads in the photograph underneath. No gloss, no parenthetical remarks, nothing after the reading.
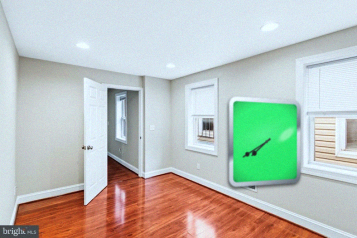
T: 7:40
